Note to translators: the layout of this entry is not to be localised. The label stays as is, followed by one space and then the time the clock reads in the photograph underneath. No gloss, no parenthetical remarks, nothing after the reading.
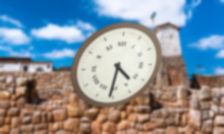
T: 4:31
